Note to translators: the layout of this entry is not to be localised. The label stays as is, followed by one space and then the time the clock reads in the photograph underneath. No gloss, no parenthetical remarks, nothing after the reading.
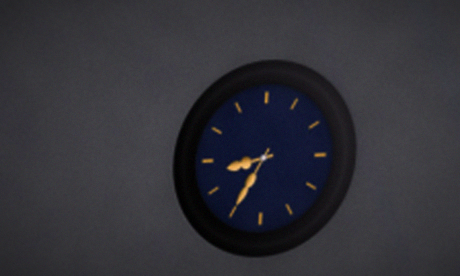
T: 8:35
